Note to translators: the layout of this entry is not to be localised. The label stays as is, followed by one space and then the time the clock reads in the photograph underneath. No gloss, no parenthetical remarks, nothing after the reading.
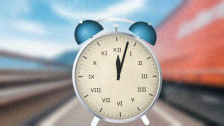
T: 12:03
